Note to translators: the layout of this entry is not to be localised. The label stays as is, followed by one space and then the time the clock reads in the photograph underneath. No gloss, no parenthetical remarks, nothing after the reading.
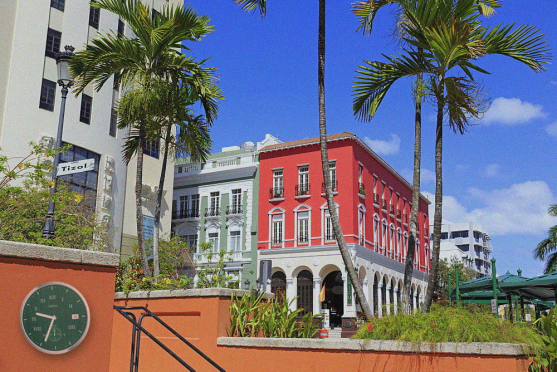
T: 9:34
